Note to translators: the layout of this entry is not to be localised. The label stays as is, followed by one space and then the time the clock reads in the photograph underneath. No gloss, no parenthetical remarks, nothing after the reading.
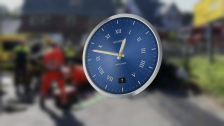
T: 12:48
